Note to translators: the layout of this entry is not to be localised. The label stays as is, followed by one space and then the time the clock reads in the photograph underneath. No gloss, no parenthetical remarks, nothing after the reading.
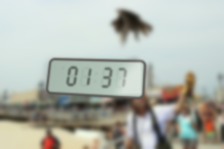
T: 1:37
